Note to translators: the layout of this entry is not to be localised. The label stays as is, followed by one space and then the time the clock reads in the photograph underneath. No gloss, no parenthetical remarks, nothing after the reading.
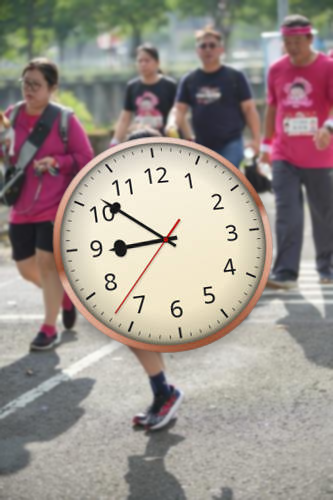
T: 8:51:37
